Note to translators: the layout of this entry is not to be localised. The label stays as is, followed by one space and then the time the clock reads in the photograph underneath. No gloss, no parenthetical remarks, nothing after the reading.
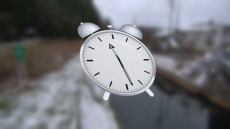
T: 11:28
